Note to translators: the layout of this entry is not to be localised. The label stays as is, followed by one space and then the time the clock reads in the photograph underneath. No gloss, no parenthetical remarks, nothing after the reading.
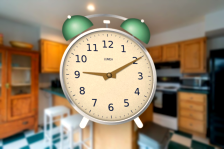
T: 9:10
